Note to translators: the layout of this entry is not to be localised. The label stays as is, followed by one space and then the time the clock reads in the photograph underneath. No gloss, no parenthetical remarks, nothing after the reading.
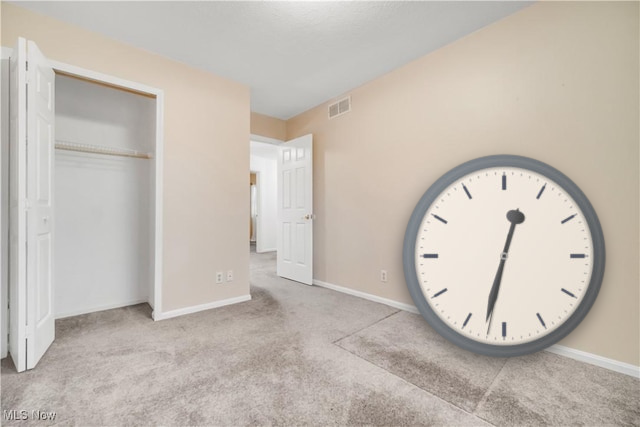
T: 12:32:32
